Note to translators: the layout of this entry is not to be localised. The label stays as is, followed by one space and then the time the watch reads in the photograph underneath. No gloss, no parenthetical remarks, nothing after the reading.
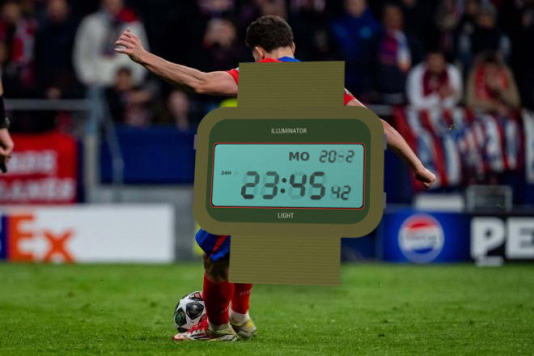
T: 23:45:42
